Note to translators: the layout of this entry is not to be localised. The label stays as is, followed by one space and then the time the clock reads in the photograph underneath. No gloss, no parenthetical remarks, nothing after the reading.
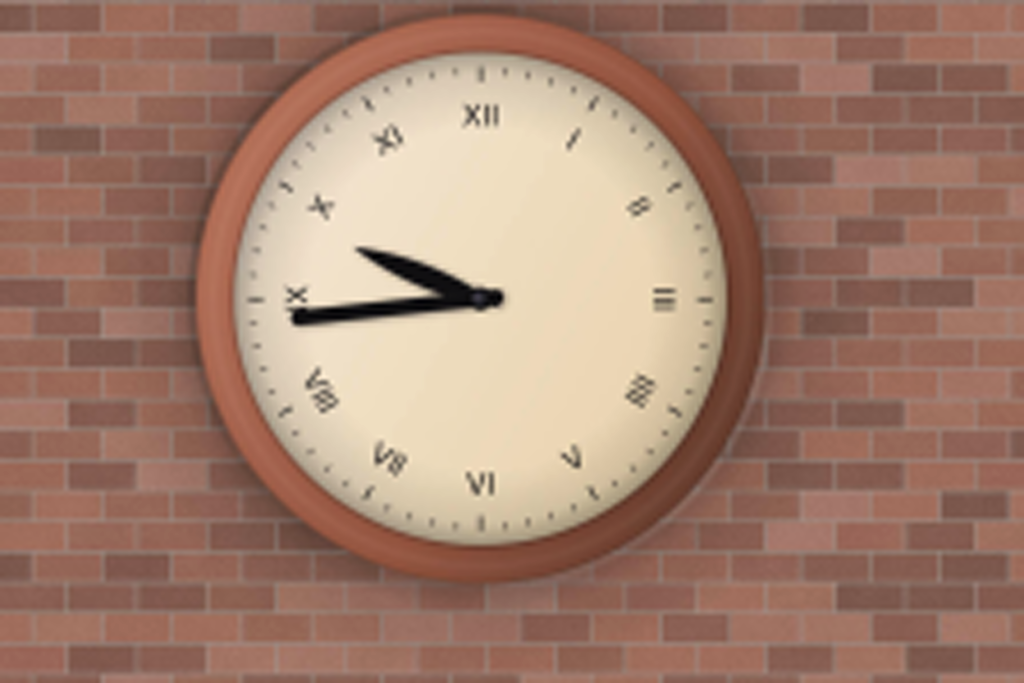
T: 9:44
